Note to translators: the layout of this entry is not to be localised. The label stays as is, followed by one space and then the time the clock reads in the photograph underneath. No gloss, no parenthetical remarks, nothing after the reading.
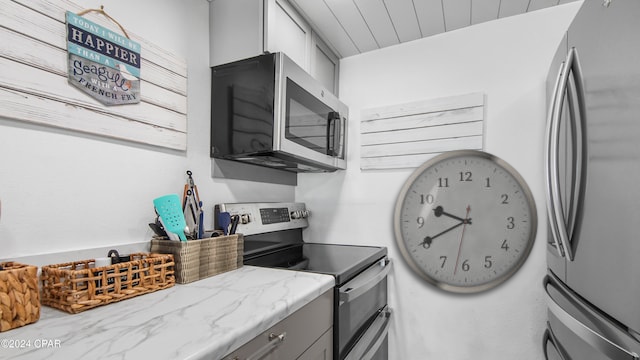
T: 9:40:32
